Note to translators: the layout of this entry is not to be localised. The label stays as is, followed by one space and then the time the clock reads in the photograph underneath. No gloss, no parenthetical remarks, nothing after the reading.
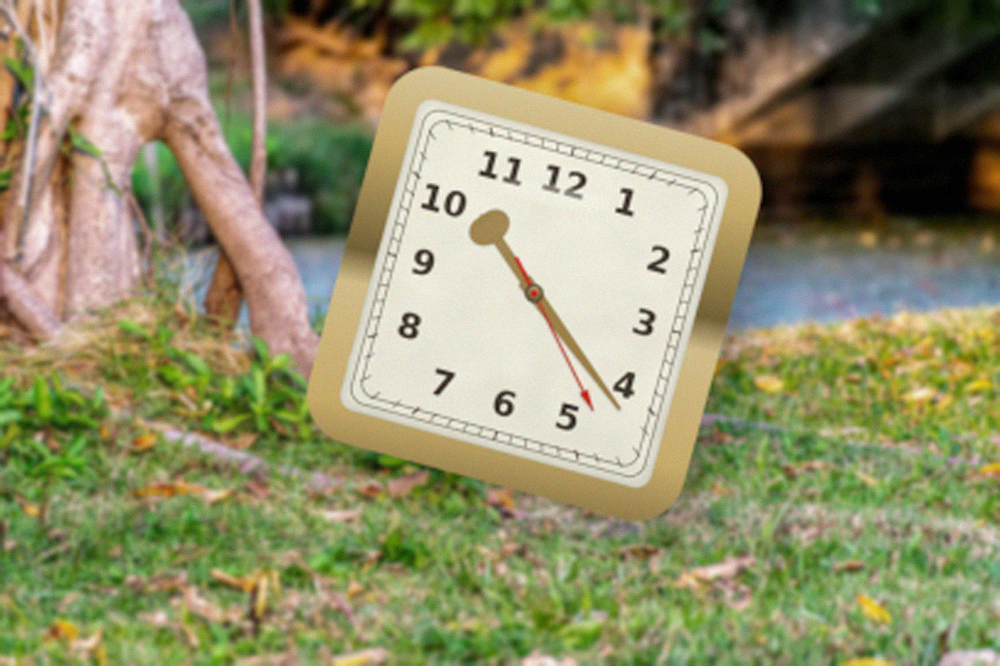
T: 10:21:23
